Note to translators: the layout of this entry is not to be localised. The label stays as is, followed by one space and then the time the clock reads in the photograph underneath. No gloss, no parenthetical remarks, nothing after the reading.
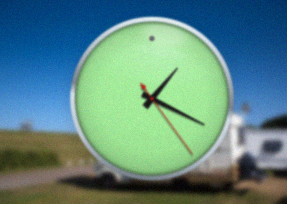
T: 1:19:24
